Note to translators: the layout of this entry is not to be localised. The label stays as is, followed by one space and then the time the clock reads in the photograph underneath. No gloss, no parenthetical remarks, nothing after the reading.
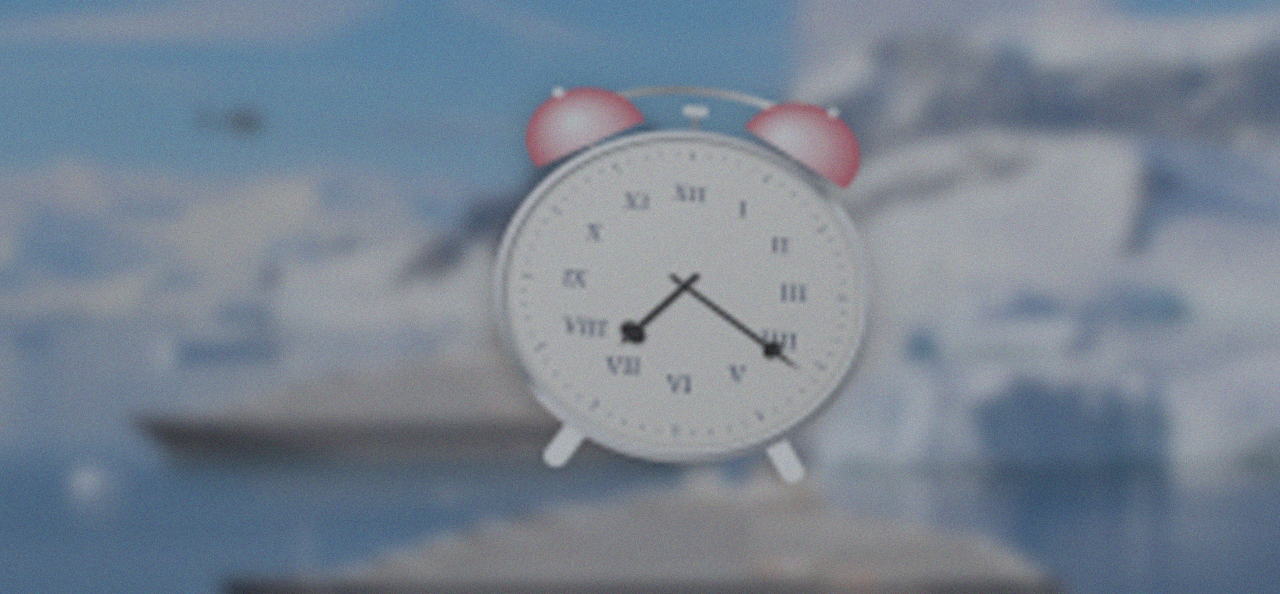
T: 7:21
